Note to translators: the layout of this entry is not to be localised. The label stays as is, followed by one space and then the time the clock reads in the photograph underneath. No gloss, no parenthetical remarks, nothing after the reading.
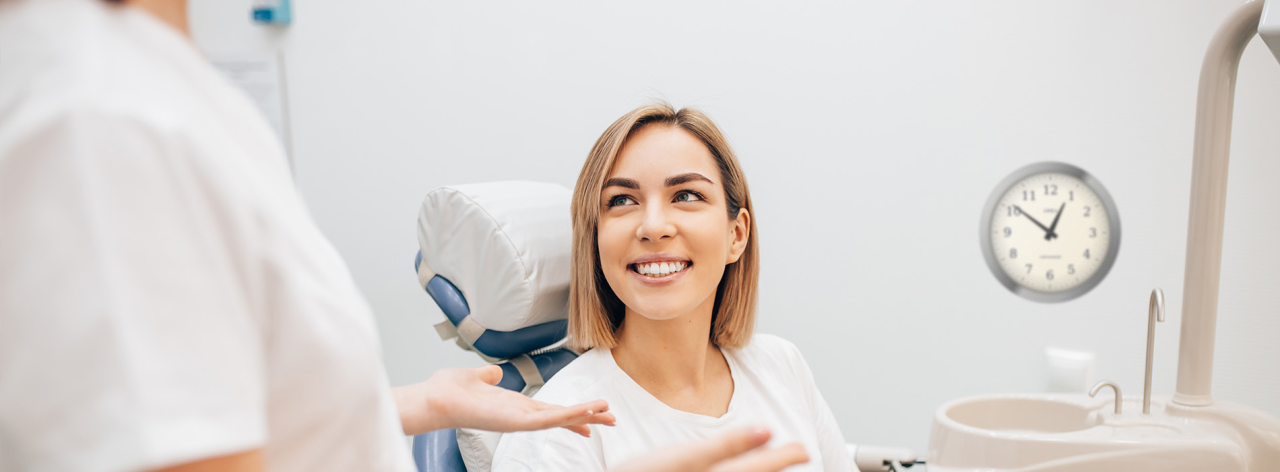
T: 12:51
